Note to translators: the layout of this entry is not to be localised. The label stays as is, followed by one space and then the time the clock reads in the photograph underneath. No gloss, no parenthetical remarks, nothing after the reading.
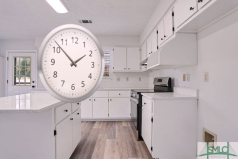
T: 1:52
